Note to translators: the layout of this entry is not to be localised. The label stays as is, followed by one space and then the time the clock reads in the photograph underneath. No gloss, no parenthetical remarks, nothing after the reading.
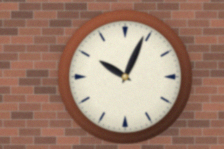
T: 10:04
